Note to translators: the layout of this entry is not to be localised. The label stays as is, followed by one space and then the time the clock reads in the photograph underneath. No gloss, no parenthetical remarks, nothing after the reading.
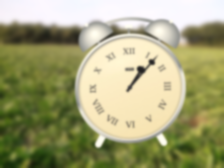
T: 1:07
